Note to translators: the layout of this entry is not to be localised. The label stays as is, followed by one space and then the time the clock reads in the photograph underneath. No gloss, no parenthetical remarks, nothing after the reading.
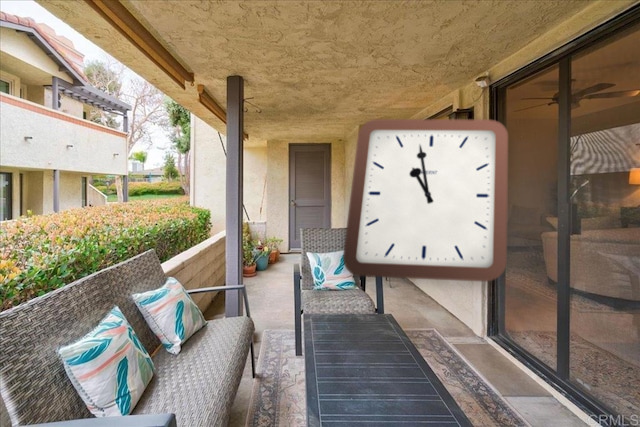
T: 10:58
